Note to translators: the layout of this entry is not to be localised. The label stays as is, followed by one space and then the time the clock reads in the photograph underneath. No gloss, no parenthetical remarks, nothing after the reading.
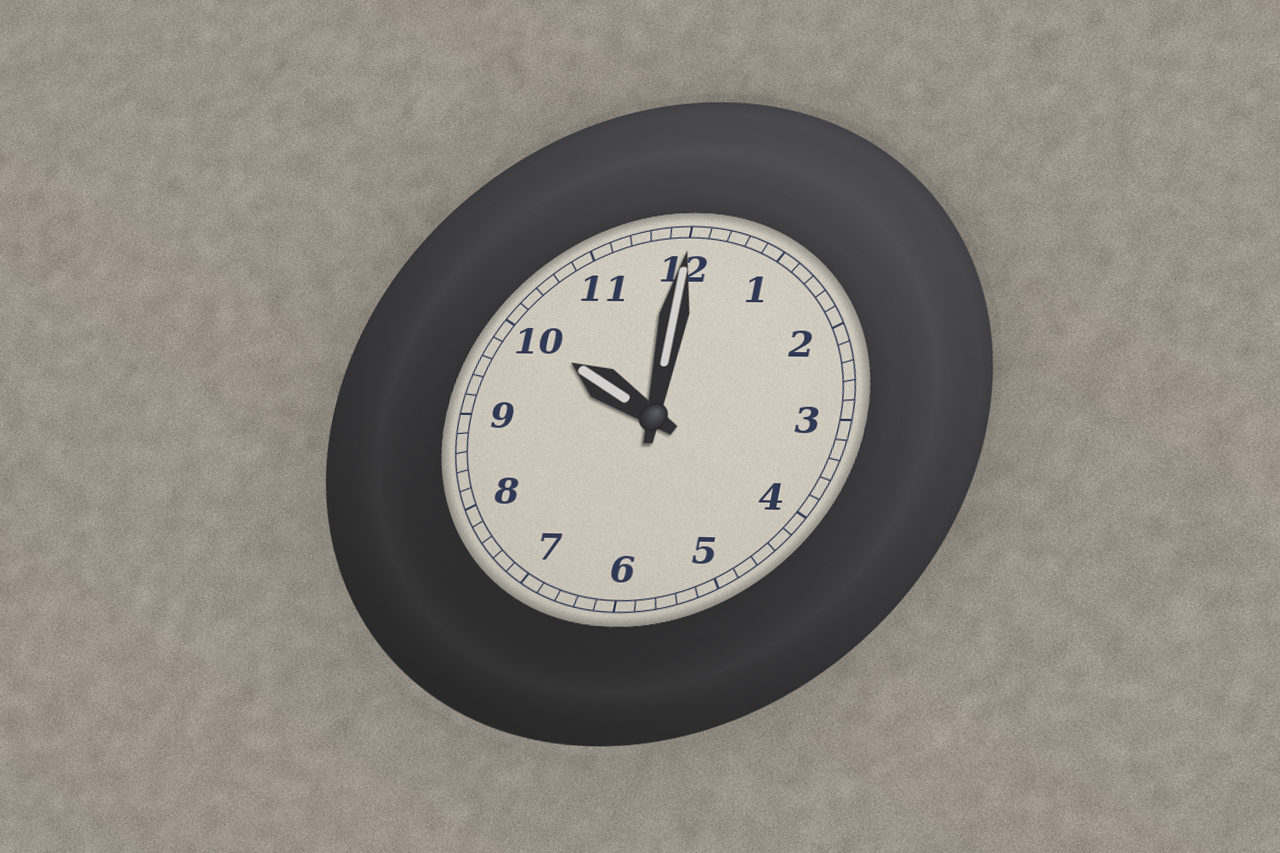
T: 10:00
